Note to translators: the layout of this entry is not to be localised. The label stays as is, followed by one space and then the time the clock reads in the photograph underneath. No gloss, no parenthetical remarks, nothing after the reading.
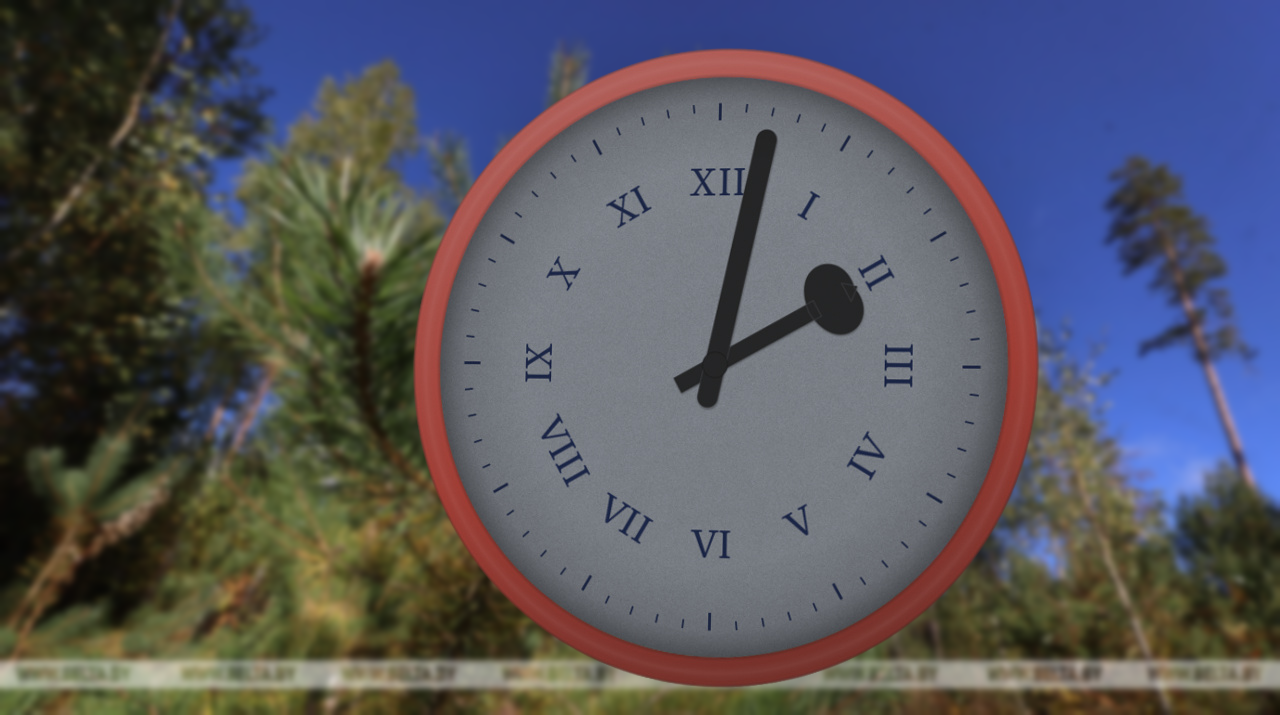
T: 2:02
